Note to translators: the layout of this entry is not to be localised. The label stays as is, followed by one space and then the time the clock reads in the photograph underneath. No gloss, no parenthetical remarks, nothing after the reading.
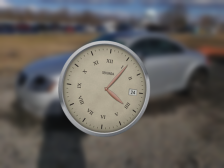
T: 4:06
